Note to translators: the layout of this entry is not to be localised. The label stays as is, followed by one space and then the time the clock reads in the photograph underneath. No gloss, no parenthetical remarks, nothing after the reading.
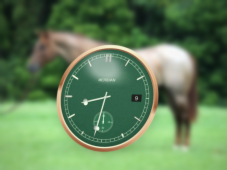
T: 8:32
